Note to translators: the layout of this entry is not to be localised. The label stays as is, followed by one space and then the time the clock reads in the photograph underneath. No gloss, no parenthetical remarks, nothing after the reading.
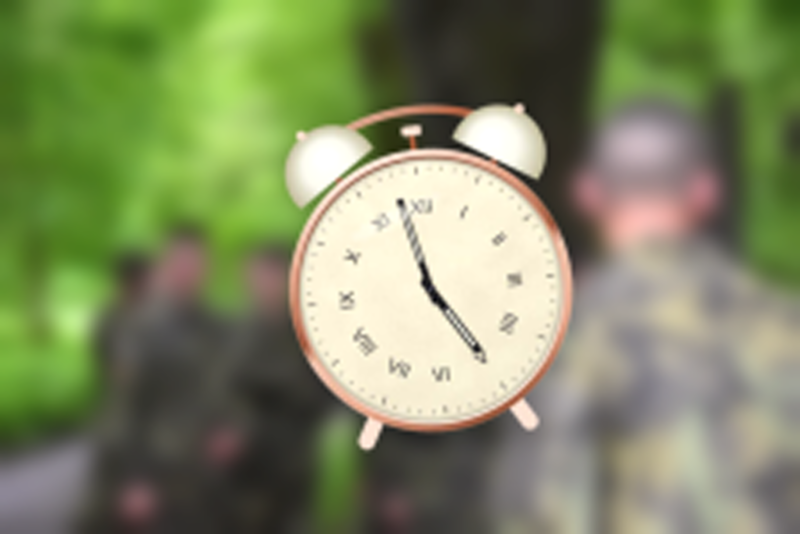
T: 4:58
